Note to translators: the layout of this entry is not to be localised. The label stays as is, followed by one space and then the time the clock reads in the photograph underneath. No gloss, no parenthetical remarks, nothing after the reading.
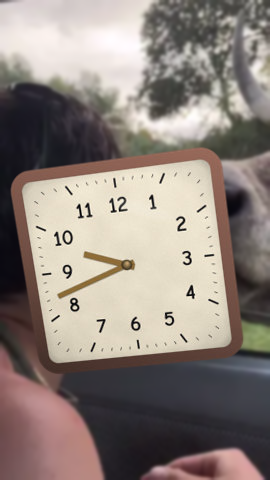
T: 9:42
